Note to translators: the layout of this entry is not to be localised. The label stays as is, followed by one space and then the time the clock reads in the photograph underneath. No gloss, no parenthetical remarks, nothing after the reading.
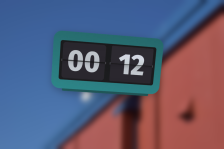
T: 0:12
